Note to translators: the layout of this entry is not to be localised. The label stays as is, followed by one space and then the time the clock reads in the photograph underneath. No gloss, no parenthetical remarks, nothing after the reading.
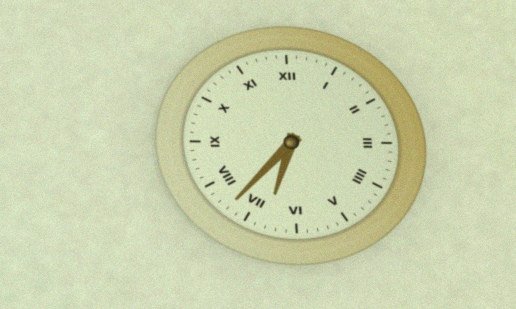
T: 6:37
